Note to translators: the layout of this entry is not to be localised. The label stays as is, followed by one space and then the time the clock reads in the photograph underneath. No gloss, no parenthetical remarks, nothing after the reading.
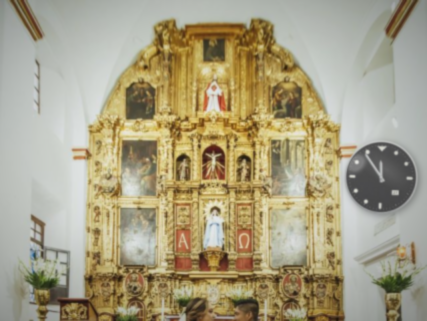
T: 11:54
